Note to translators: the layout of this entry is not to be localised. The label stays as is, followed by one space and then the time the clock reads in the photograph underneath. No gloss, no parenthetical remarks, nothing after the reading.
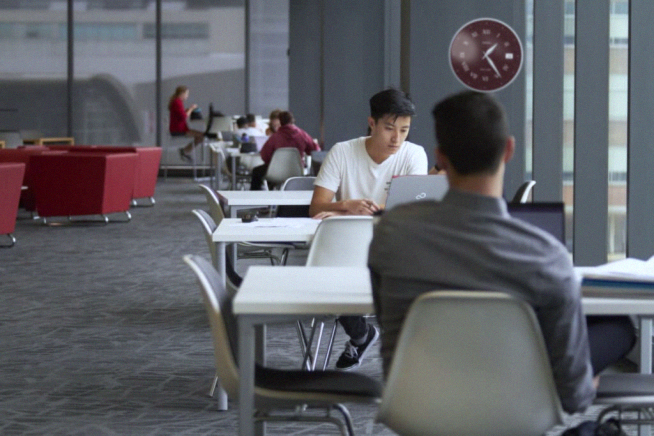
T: 1:24
